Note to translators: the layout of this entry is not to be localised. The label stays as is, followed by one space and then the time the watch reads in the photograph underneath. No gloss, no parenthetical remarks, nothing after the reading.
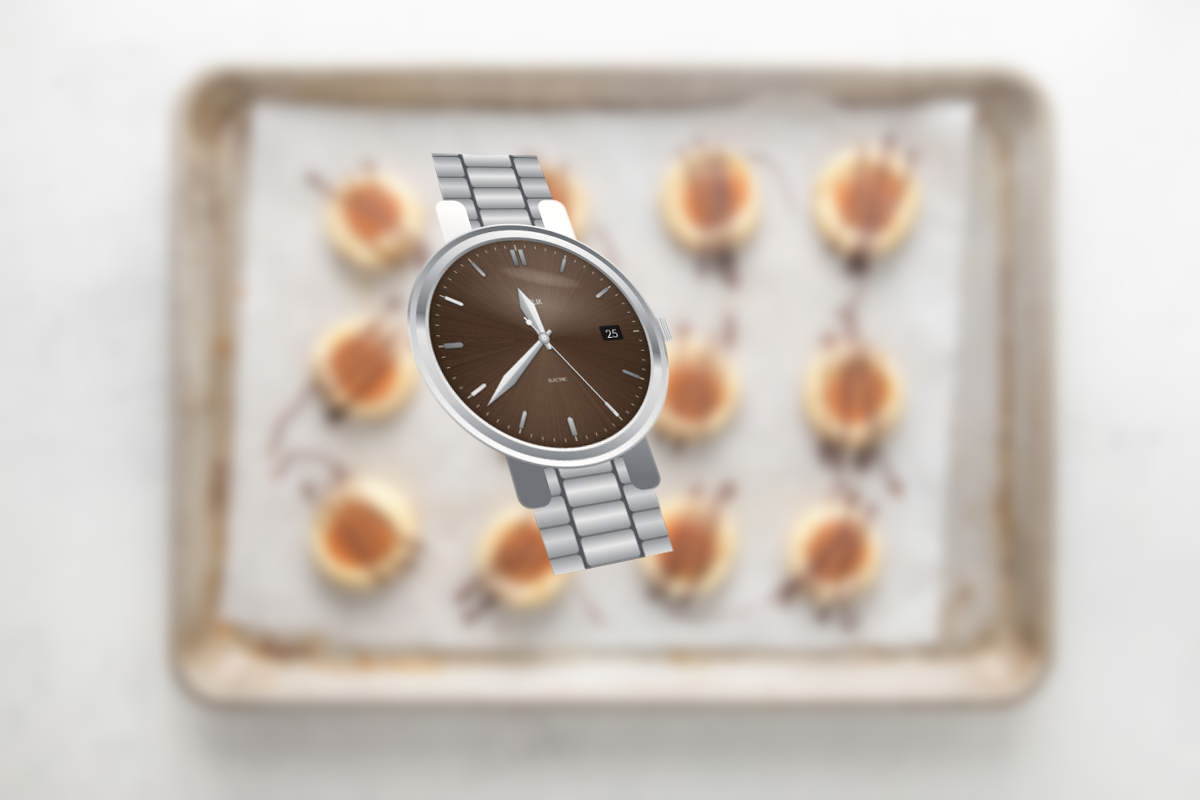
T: 11:38:25
